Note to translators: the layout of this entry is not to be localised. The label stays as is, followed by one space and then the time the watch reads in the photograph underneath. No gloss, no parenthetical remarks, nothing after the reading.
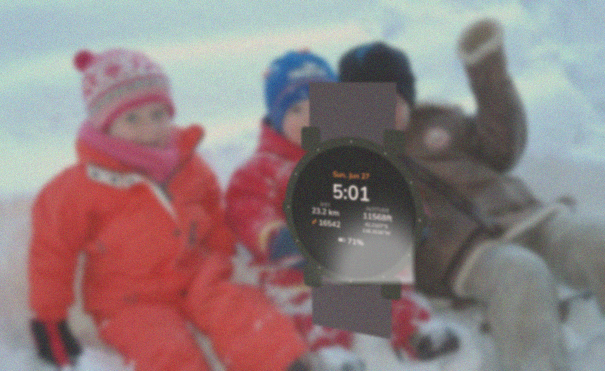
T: 5:01
